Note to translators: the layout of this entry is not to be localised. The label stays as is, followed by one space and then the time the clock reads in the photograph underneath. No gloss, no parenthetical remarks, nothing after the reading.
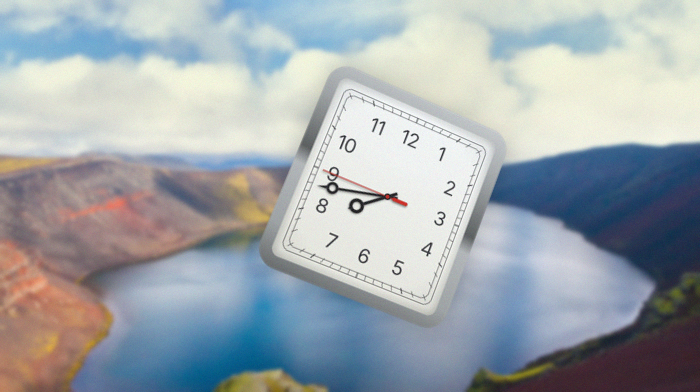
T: 7:42:45
